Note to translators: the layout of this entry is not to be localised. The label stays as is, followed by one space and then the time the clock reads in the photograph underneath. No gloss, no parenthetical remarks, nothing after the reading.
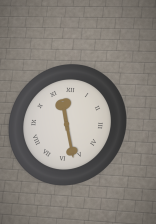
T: 11:27
